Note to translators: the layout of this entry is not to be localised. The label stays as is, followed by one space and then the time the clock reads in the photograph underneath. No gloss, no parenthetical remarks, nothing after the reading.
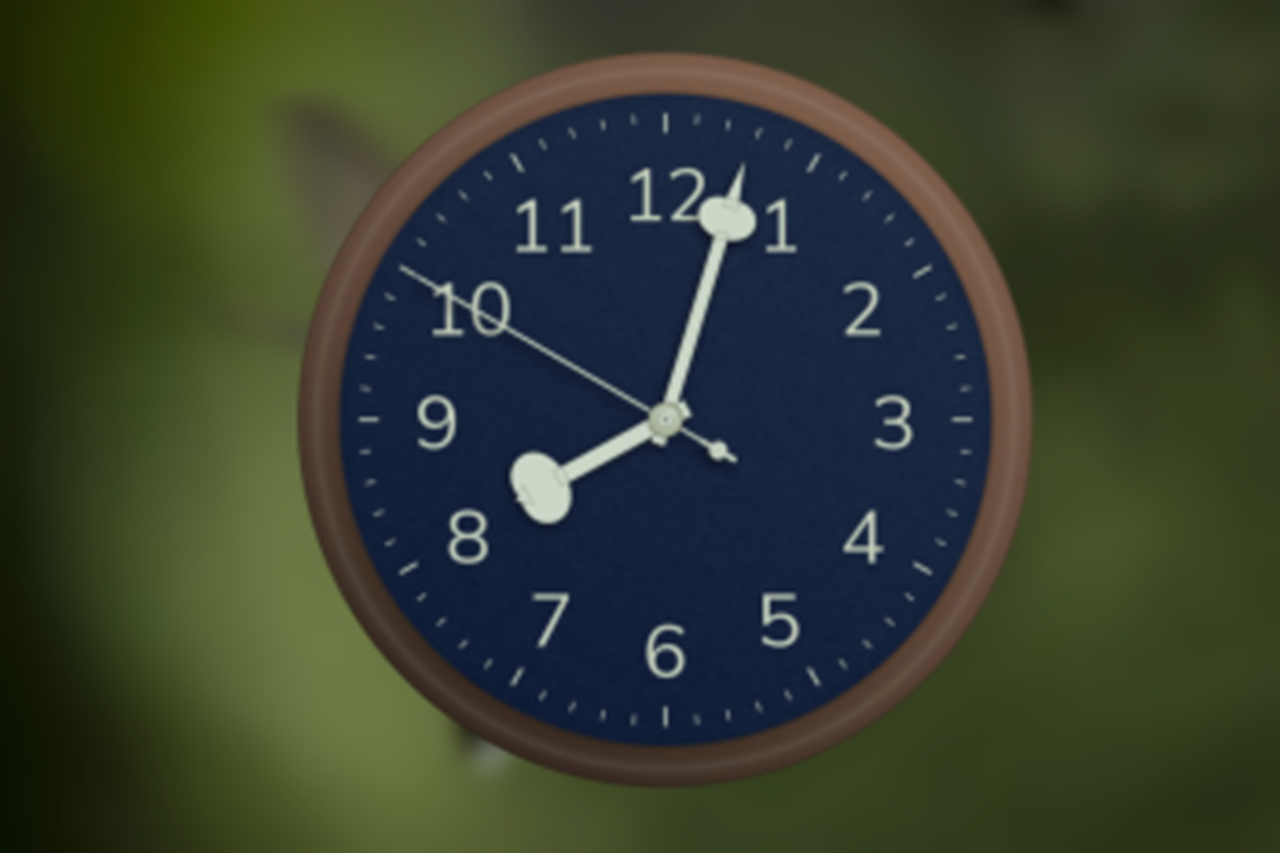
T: 8:02:50
